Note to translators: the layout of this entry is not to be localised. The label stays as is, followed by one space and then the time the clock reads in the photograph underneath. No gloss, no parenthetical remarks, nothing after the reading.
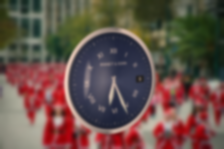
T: 6:26
